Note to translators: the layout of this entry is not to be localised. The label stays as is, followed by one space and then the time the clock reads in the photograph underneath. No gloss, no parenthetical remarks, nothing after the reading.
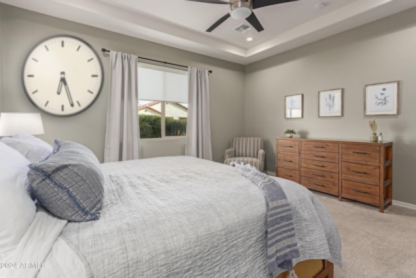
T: 6:27
